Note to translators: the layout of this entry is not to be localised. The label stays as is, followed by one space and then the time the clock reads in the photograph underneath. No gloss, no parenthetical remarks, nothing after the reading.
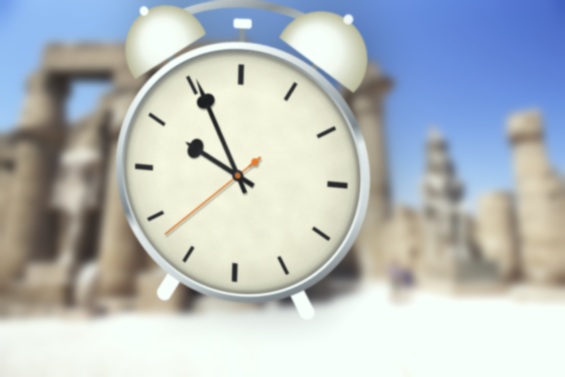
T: 9:55:38
